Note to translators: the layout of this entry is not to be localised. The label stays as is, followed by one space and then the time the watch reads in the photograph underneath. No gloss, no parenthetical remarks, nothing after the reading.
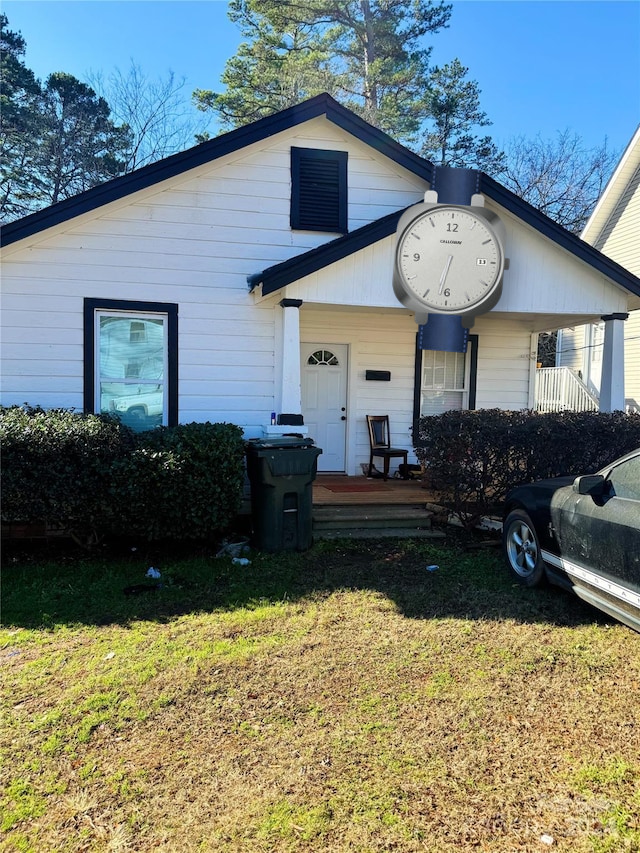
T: 6:32
